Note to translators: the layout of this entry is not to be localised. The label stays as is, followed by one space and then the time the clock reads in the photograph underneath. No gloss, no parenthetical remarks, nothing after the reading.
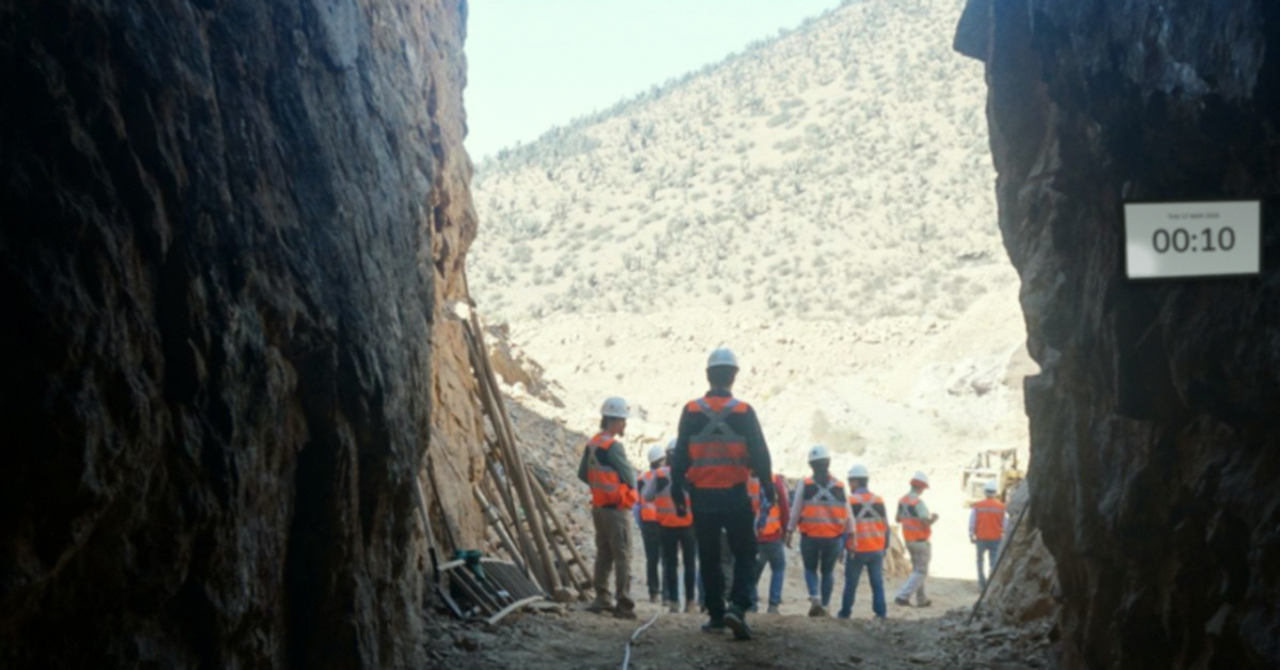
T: 0:10
